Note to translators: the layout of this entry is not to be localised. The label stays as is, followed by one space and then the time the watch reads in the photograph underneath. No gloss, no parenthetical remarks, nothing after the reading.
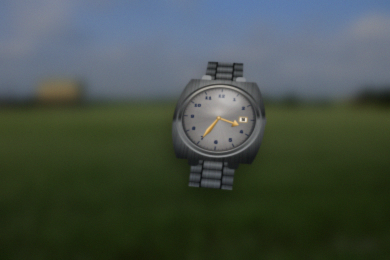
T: 3:35
